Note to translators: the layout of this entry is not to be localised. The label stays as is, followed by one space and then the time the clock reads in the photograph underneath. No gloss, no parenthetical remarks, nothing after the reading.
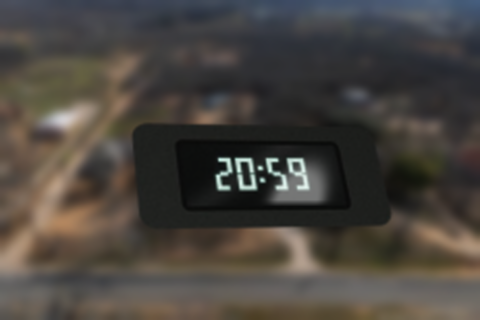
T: 20:59
